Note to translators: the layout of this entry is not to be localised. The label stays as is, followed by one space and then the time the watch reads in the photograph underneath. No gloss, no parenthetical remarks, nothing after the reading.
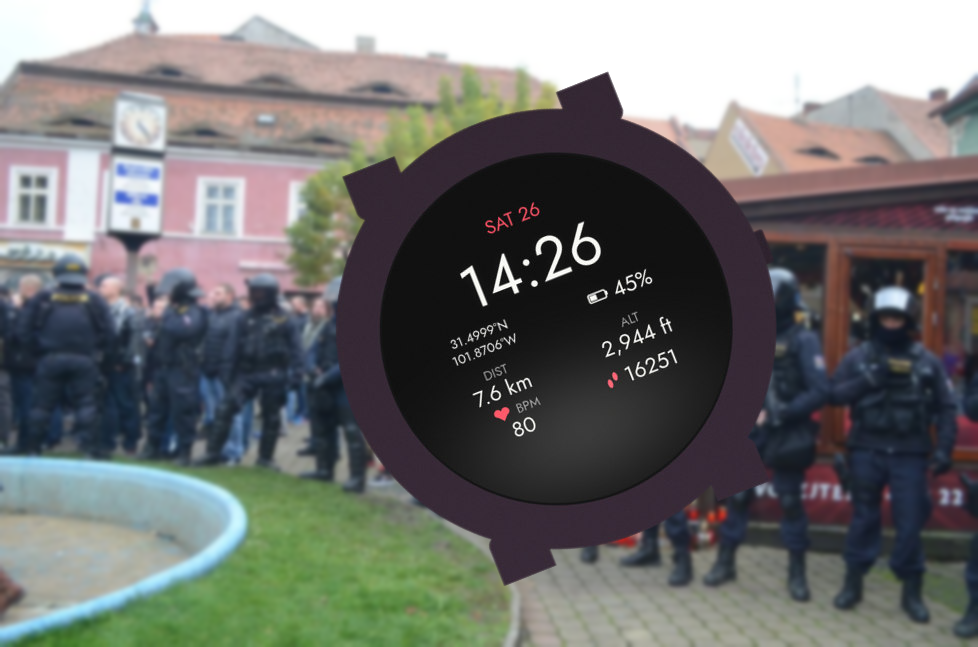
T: 14:26
